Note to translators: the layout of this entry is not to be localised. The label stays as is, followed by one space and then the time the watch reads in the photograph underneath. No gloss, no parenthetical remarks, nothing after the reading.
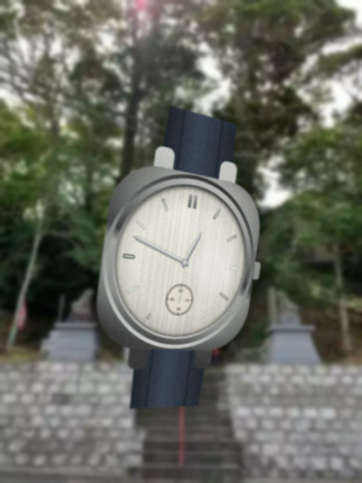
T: 12:48
